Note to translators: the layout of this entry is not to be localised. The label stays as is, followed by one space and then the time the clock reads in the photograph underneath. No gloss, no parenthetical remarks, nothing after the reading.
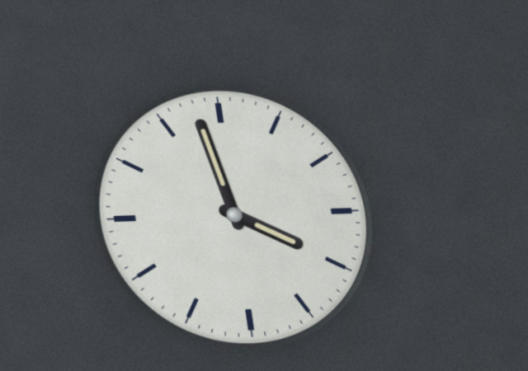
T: 3:58
